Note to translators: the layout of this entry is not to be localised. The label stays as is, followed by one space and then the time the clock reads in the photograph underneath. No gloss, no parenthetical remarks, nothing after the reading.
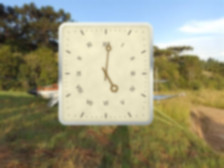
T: 5:01
